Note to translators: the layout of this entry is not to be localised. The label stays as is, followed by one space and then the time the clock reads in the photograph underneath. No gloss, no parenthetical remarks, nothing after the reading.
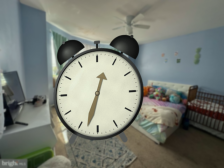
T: 12:33
